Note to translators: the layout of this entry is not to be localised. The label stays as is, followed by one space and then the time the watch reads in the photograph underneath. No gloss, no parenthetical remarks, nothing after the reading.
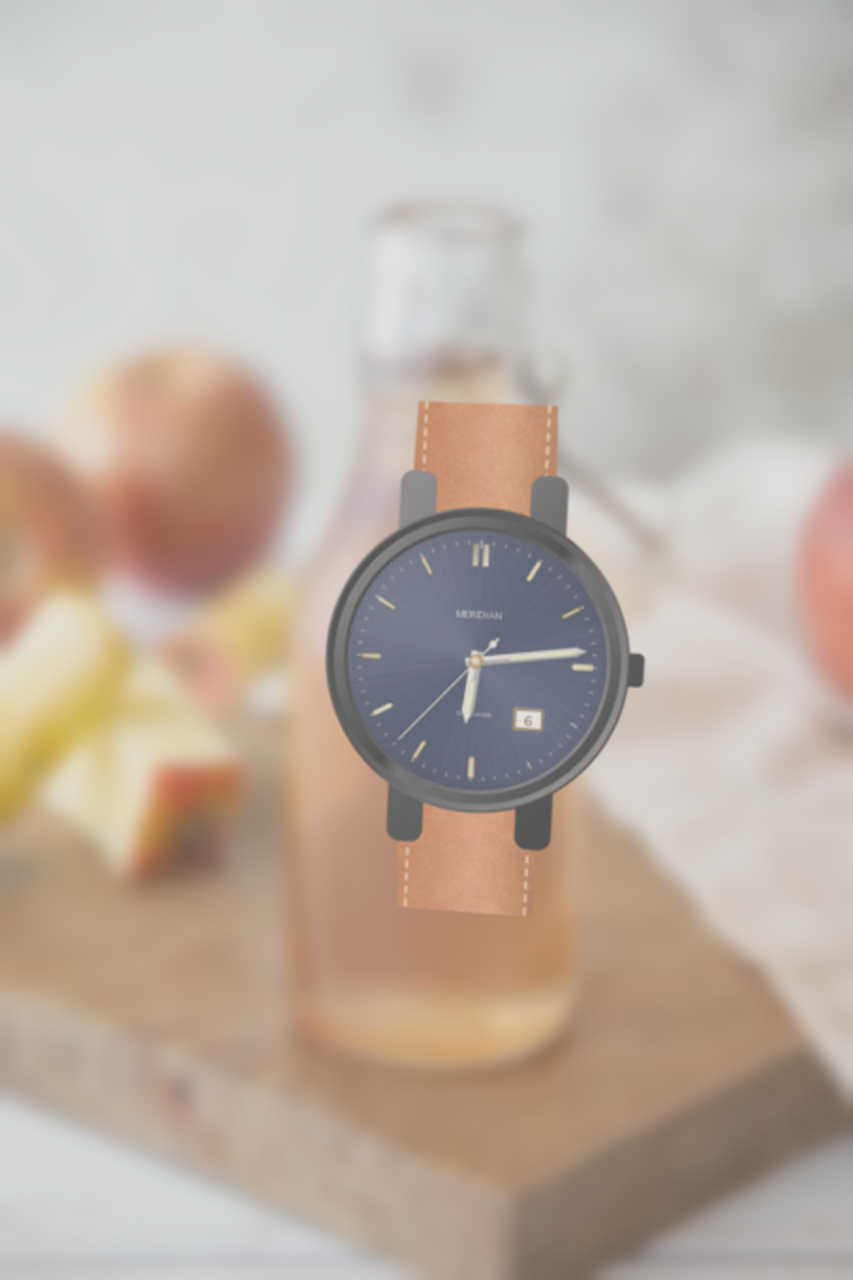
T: 6:13:37
